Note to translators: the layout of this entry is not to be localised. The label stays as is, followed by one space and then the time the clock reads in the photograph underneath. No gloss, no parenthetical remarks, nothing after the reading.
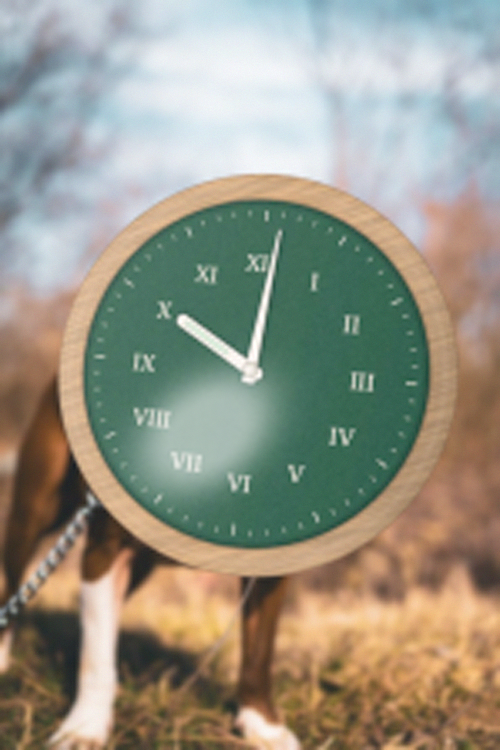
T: 10:01
